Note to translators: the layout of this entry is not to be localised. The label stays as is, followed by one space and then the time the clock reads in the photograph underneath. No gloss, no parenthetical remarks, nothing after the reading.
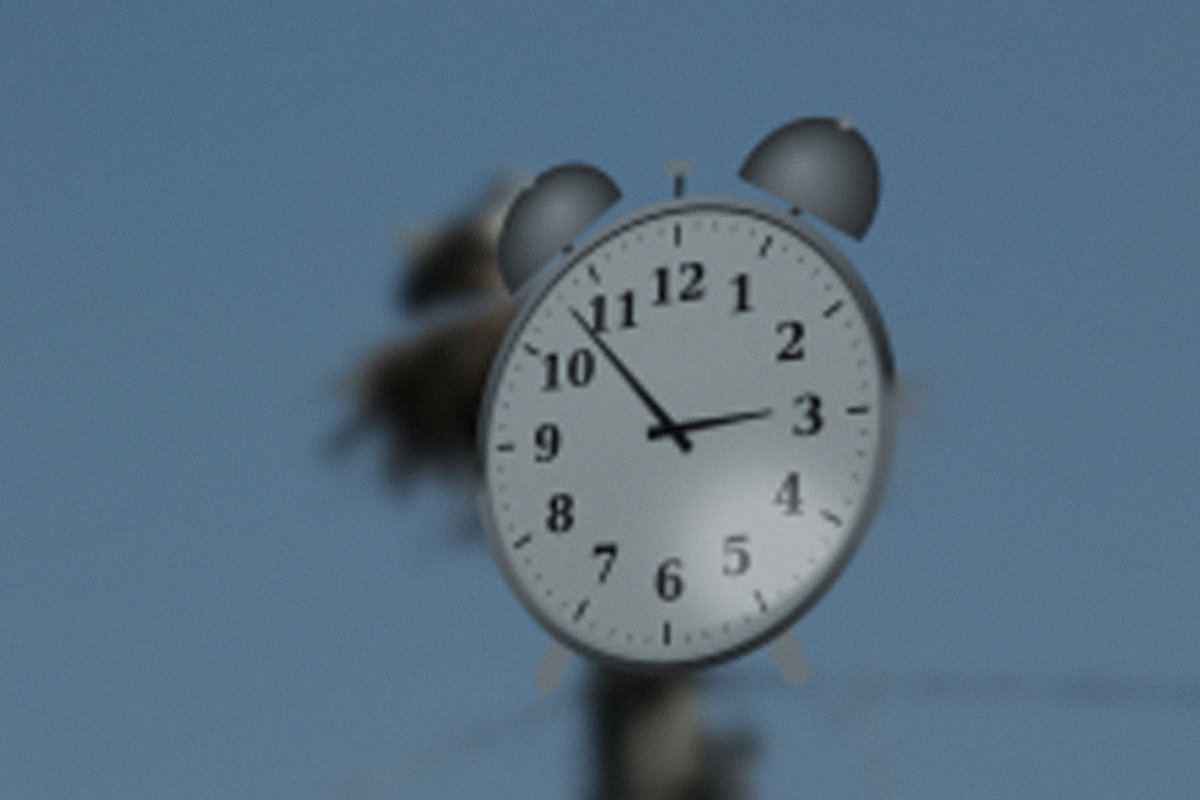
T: 2:53
